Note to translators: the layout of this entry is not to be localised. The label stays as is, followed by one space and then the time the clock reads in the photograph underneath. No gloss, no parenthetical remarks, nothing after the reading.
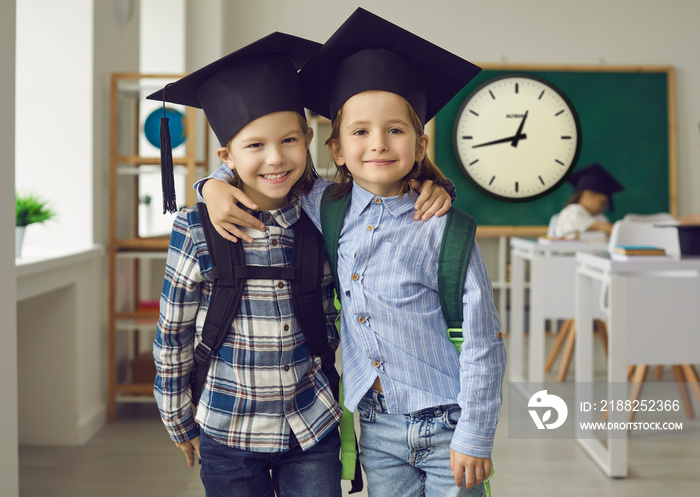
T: 12:43
